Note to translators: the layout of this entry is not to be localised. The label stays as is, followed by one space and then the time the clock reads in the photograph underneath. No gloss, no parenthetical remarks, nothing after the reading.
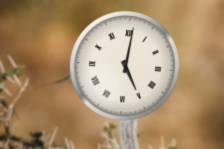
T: 5:01
